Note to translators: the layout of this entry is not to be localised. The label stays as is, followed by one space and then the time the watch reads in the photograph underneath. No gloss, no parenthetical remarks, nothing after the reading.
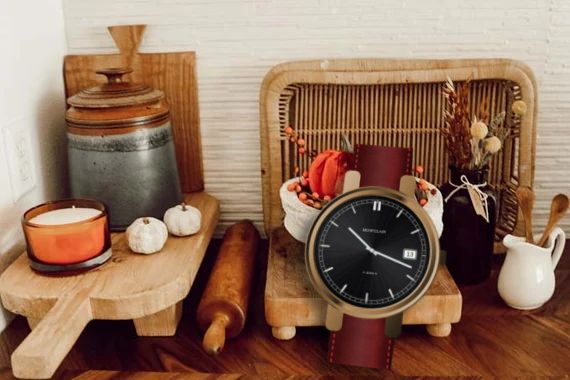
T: 10:18
